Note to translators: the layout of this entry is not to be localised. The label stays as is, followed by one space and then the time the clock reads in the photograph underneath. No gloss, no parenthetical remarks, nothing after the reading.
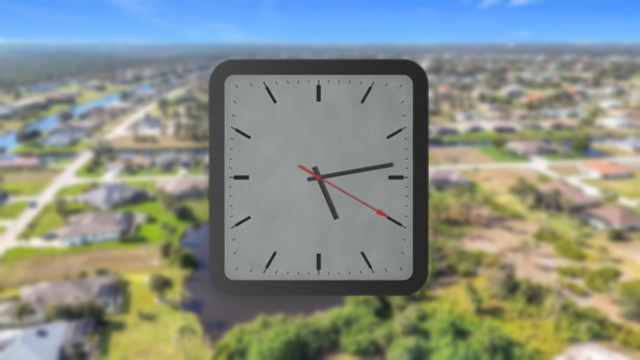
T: 5:13:20
